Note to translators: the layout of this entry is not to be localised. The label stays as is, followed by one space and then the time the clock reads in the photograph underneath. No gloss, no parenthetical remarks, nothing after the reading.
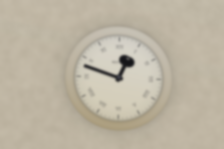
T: 12:48
